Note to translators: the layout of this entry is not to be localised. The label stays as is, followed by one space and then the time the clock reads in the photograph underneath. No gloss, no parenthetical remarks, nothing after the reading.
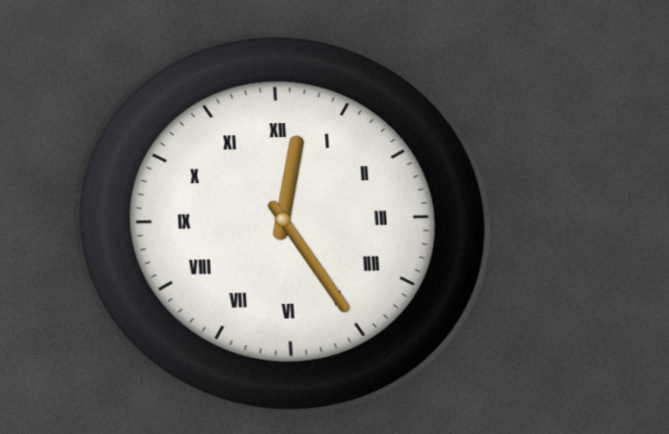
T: 12:25
